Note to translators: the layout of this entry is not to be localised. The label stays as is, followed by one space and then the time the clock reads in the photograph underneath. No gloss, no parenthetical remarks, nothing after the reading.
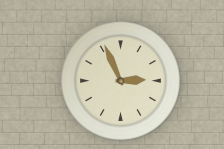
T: 2:56
